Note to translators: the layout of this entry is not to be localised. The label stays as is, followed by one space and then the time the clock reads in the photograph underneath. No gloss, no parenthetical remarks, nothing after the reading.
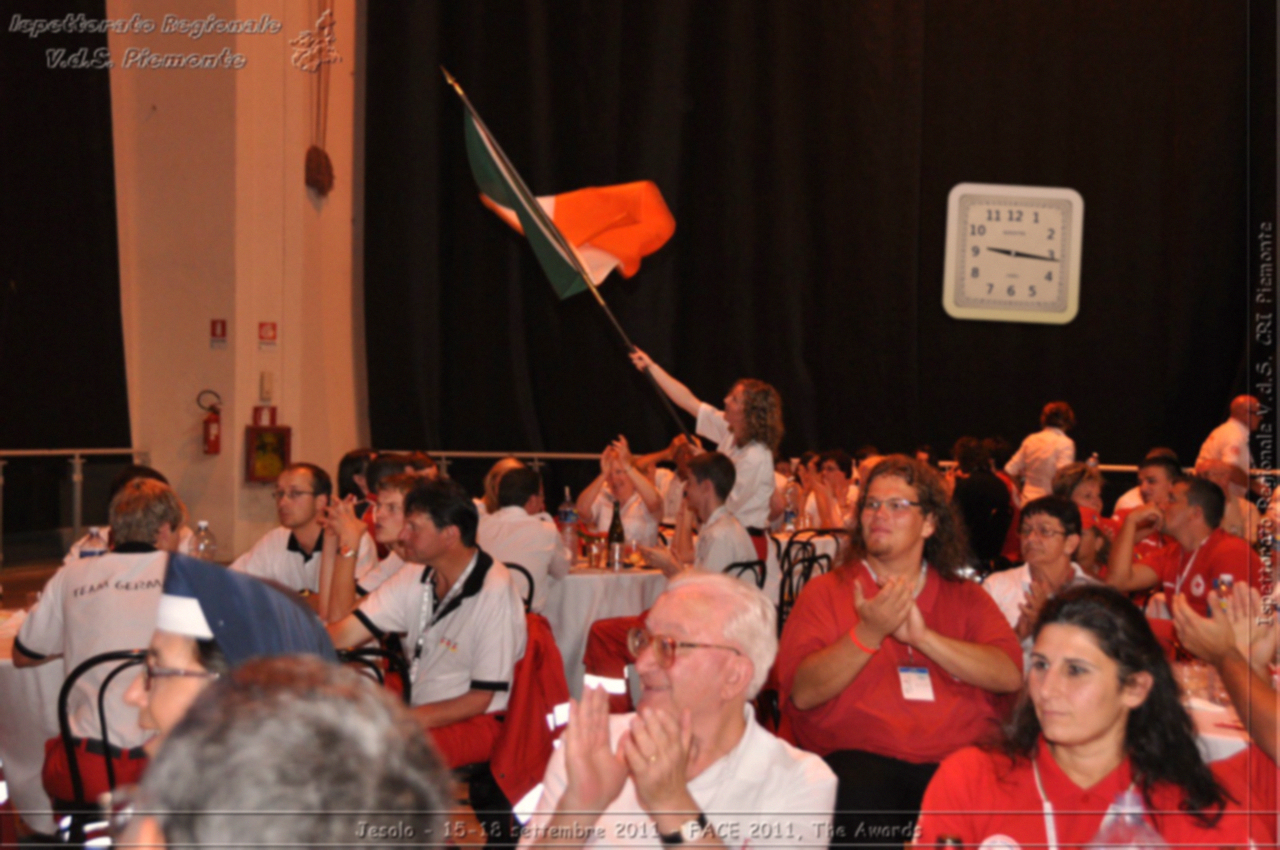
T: 9:16
